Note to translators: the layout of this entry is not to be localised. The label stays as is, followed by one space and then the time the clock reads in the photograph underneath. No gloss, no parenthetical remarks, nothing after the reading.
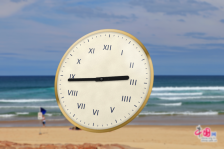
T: 2:44
